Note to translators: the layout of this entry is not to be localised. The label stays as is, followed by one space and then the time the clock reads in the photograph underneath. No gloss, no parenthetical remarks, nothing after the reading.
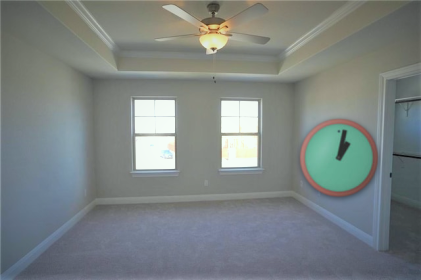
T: 1:02
